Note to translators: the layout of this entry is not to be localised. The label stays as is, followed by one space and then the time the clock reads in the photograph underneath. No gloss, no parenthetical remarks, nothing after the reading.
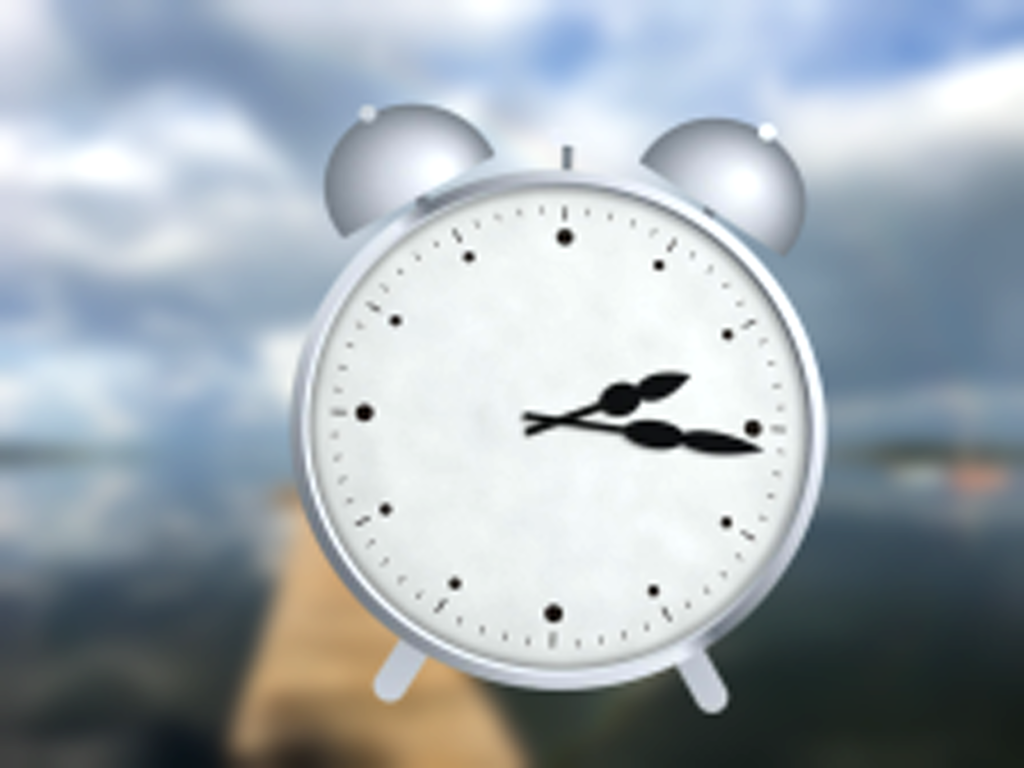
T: 2:16
